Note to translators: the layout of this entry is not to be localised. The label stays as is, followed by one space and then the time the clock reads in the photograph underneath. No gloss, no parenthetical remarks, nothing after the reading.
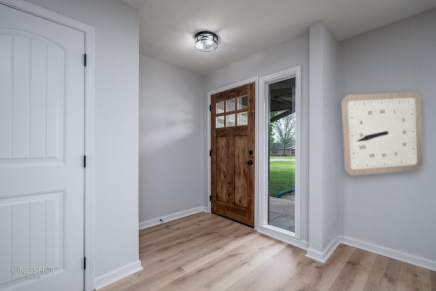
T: 8:43
